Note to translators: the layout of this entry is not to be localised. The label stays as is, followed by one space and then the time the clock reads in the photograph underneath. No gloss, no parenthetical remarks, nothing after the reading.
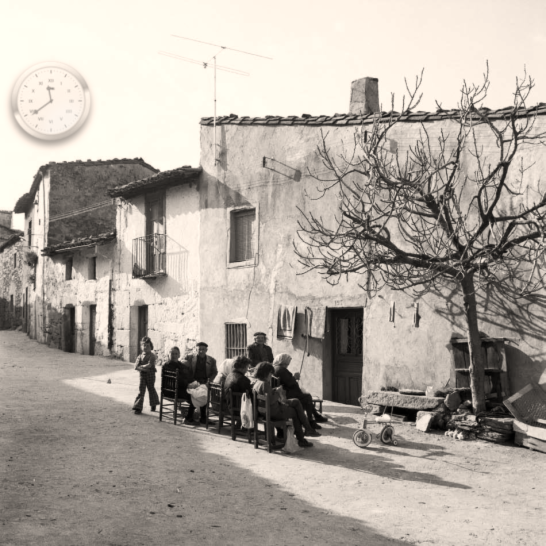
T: 11:39
